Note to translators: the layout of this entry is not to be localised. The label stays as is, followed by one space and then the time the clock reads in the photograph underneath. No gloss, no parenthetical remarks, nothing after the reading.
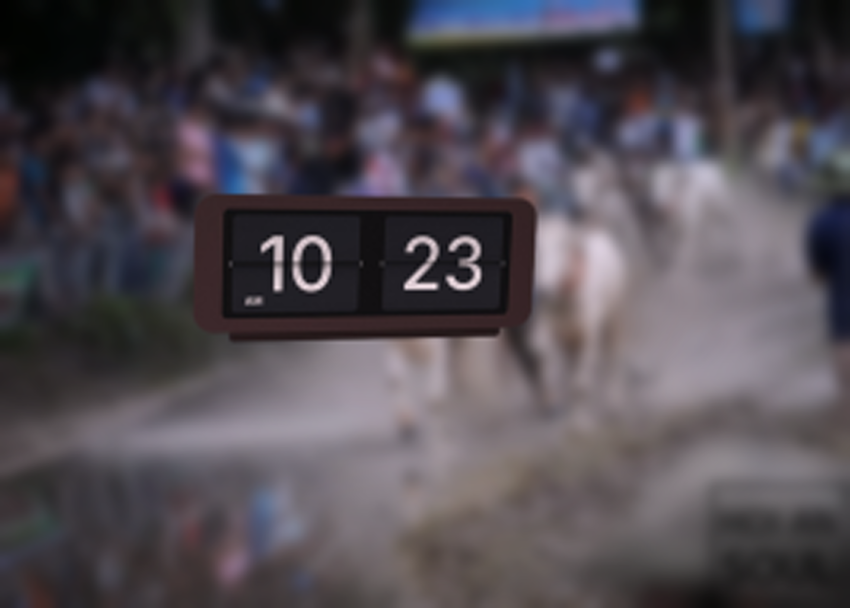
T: 10:23
